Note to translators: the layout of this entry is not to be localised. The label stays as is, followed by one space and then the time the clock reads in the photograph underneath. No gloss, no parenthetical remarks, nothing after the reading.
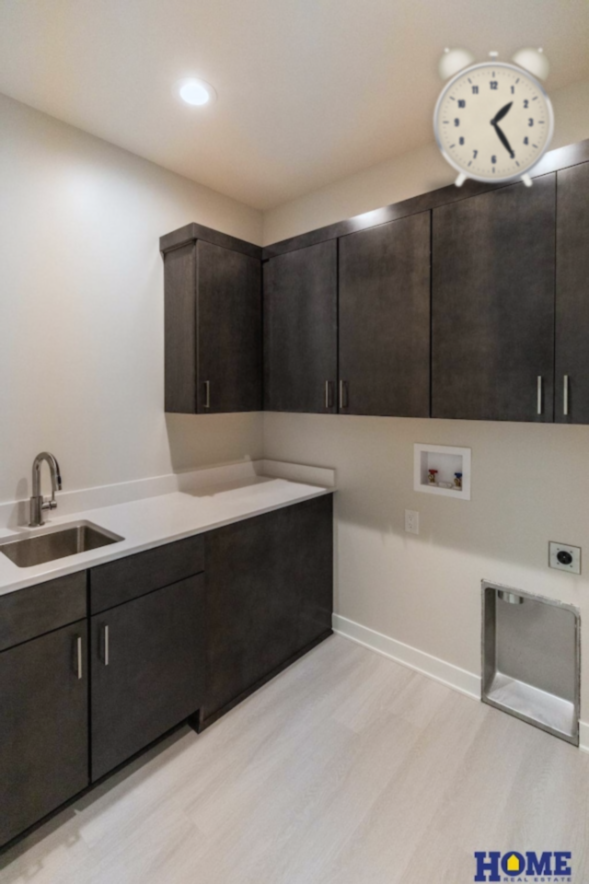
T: 1:25
